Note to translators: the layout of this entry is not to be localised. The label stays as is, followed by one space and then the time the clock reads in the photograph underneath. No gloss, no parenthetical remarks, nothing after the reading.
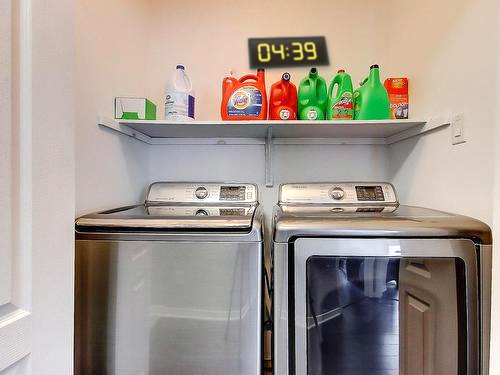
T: 4:39
